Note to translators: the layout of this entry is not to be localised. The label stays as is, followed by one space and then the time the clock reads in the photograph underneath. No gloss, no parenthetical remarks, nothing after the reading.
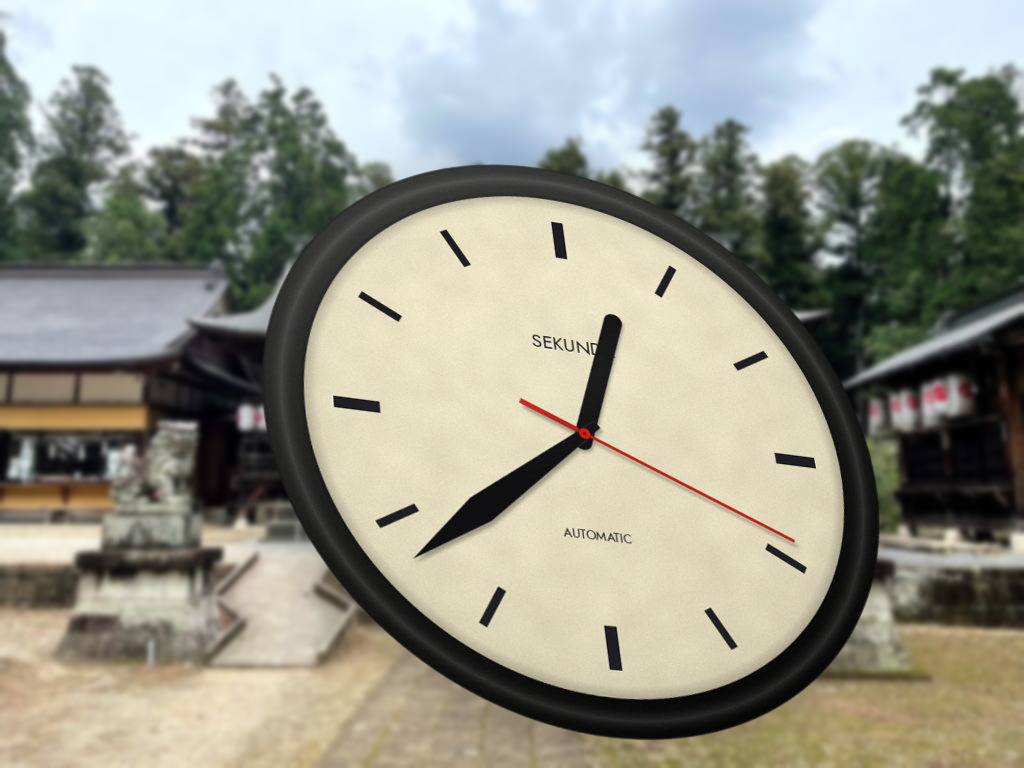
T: 12:38:19
